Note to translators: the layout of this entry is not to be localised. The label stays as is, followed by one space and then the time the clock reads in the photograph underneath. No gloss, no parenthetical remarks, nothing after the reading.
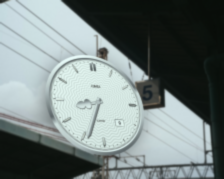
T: 8:34
